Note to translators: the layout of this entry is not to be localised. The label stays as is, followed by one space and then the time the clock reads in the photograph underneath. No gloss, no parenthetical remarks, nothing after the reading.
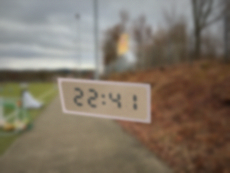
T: 22:41
